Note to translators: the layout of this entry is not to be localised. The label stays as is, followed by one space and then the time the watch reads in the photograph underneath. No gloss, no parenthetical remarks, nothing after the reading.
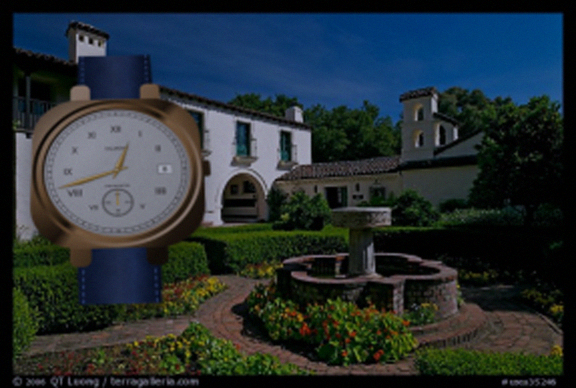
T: 12:42
